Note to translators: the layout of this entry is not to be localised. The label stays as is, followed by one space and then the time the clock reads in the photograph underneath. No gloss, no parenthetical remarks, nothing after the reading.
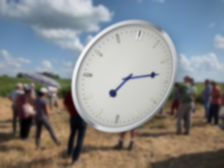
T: 7:13
